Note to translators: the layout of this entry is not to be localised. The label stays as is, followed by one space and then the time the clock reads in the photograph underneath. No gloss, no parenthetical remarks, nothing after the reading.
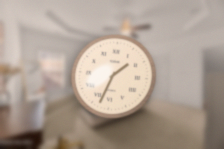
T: 1:33
